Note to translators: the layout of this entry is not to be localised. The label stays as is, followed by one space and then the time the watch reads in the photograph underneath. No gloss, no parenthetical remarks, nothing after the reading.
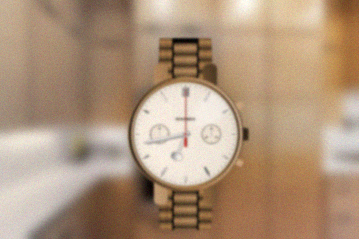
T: 6:43
